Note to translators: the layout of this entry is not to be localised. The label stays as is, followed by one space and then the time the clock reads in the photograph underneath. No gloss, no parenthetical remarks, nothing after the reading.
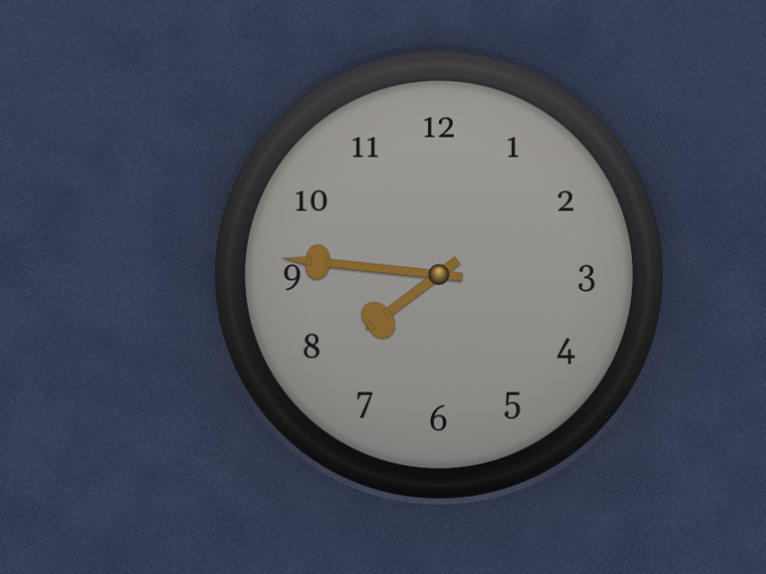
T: 7:46
